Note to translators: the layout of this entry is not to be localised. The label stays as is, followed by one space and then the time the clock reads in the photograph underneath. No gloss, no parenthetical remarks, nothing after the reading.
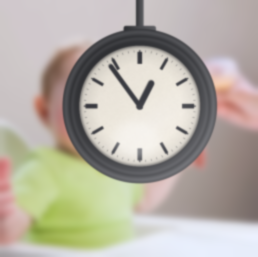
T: 12:54
